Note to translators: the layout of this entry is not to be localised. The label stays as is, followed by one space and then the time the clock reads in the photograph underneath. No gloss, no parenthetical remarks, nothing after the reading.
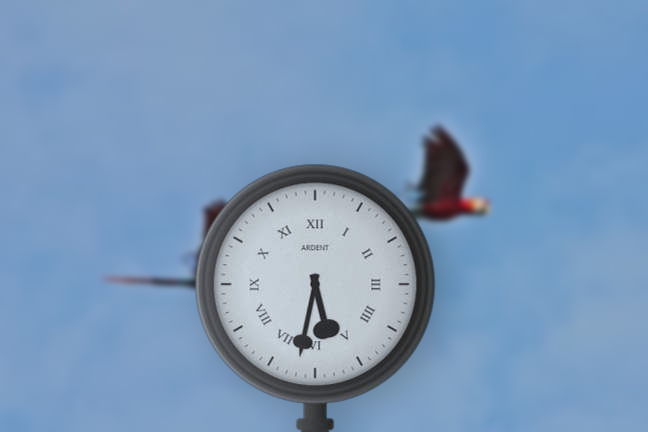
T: 5:32
